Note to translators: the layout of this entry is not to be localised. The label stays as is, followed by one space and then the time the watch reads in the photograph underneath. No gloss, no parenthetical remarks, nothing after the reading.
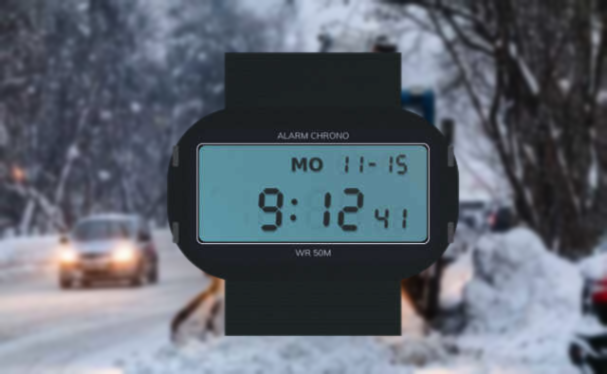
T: 9:12:41
